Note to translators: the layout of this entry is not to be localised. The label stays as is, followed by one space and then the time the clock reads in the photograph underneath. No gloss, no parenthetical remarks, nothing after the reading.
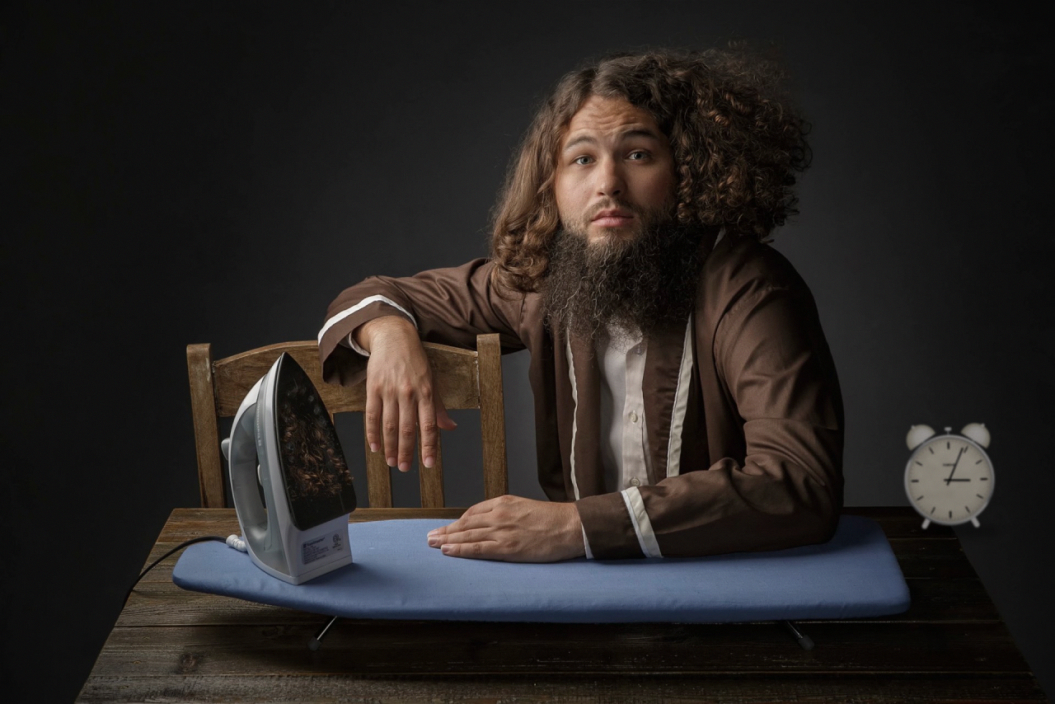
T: 3:04
